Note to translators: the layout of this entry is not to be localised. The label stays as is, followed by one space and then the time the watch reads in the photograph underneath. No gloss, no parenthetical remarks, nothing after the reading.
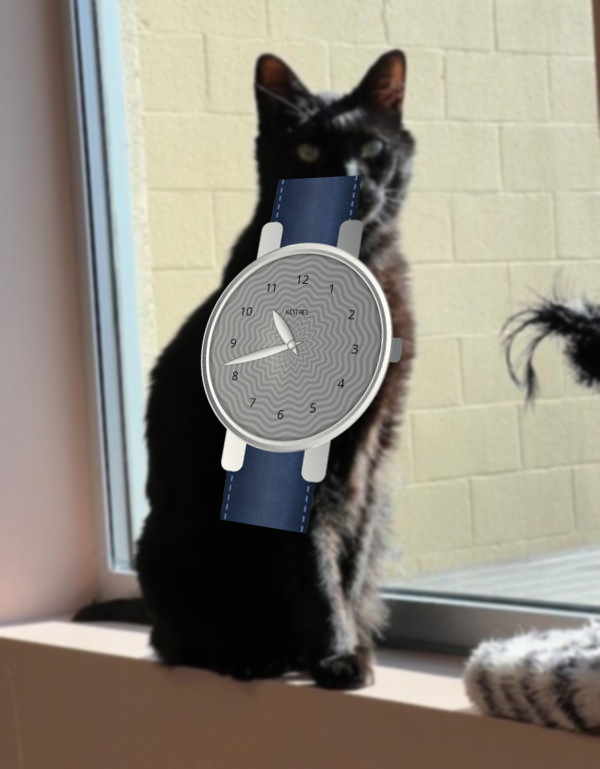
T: 10:42
